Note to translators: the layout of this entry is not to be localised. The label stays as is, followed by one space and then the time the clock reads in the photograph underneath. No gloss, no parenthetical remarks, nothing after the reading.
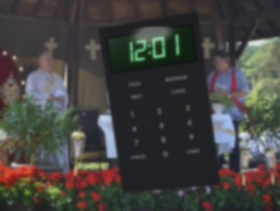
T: 12:01
